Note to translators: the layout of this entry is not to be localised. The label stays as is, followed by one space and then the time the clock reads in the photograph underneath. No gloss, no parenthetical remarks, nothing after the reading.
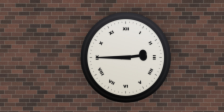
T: 2:45
